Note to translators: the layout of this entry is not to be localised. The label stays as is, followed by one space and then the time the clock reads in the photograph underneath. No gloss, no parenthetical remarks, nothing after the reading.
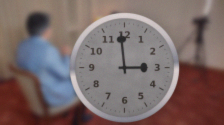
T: 2:59
